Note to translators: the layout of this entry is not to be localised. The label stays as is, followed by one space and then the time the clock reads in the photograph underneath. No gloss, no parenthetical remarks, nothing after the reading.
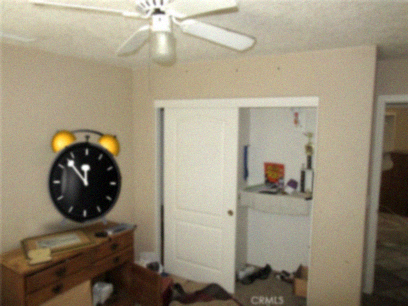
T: 11:53
